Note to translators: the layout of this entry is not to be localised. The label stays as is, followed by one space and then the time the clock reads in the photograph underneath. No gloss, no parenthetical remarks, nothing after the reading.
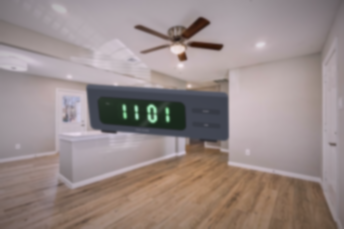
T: 11:01
